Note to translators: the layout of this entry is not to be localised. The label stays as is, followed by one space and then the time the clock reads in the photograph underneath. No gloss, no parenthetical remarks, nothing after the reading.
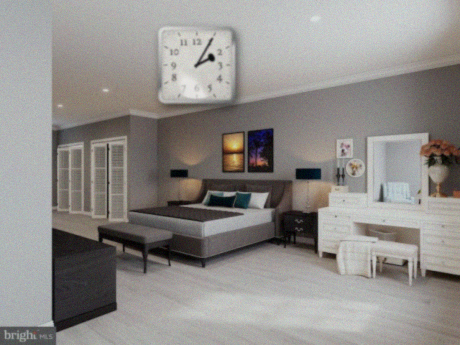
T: 2:05
